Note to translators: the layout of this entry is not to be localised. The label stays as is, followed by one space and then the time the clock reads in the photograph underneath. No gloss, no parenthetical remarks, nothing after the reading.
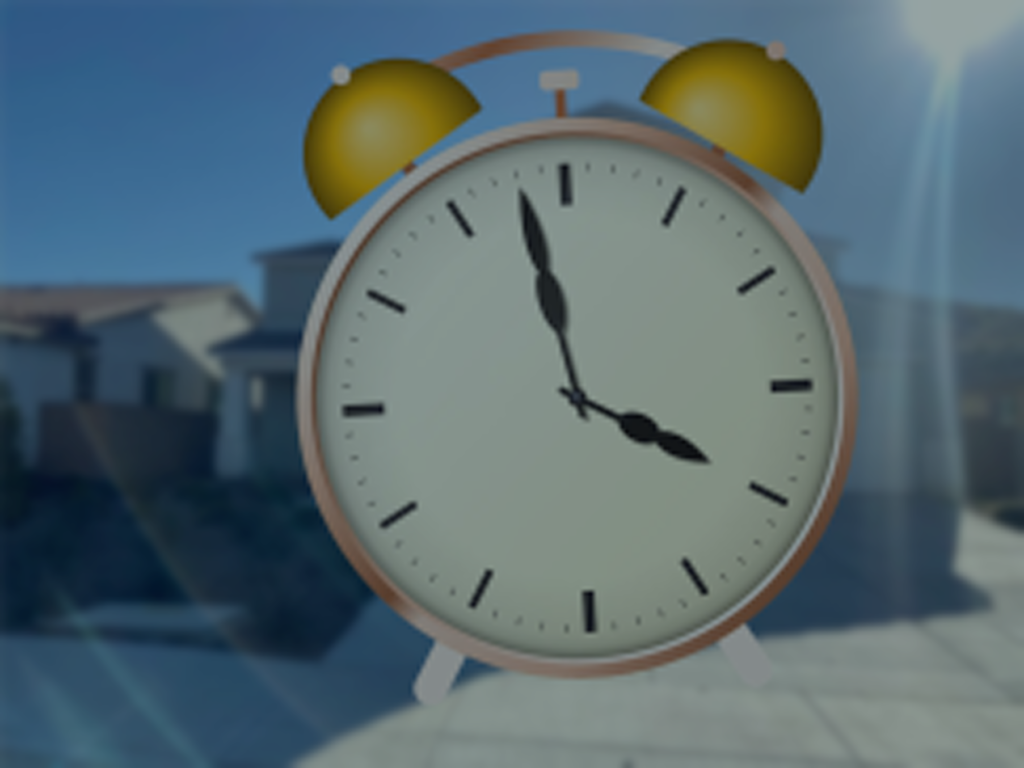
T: 3:58
